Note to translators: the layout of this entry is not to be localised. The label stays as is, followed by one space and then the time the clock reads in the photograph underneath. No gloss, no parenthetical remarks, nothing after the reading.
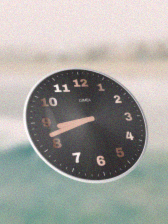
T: 8:42
